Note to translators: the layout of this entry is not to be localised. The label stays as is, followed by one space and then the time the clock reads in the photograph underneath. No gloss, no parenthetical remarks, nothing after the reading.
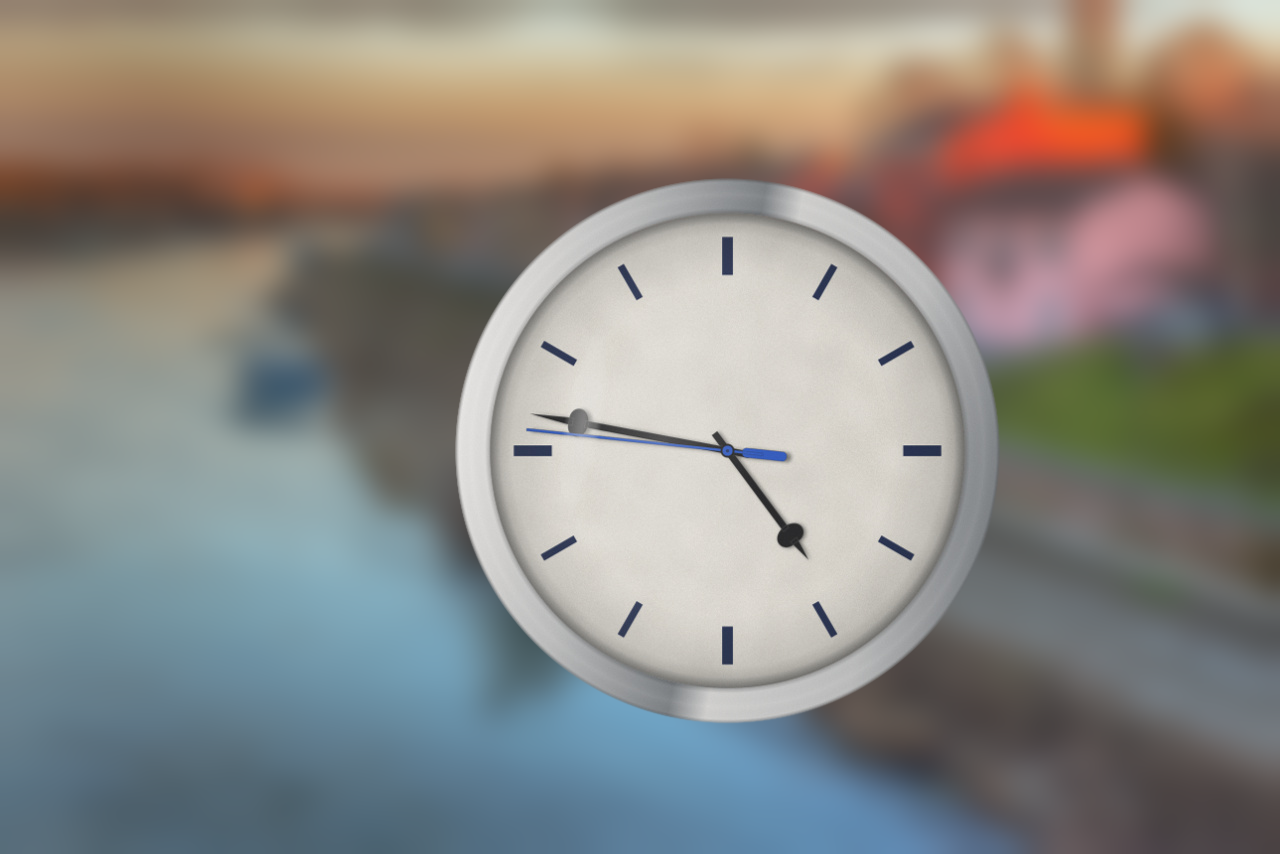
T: 4:46:46
